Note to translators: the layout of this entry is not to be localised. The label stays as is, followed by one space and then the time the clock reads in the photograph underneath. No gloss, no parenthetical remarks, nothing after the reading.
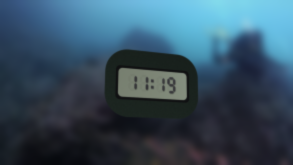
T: 11:19
